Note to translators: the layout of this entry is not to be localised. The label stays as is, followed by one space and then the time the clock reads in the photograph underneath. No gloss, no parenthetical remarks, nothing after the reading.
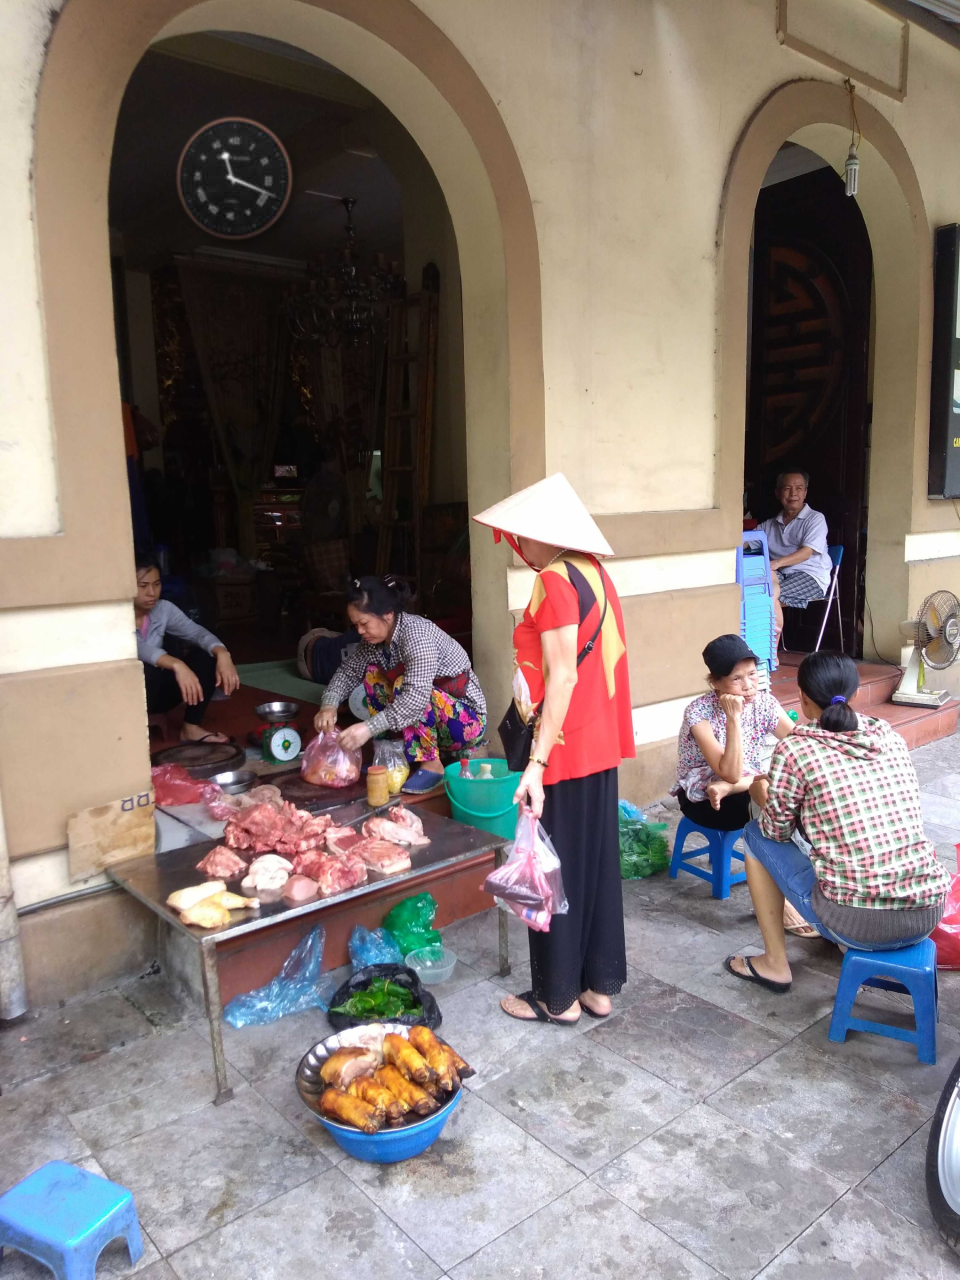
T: 11:18
